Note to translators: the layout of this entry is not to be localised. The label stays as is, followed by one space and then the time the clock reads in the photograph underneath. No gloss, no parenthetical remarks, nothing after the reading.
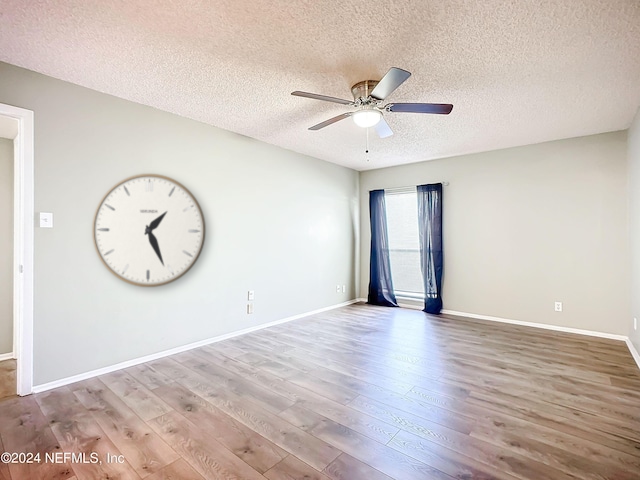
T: 1:26
